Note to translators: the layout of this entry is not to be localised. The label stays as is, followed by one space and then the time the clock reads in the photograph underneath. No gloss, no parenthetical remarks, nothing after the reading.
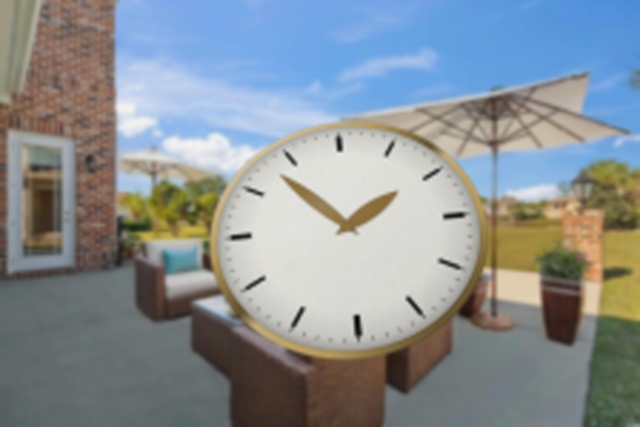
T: 1:53
